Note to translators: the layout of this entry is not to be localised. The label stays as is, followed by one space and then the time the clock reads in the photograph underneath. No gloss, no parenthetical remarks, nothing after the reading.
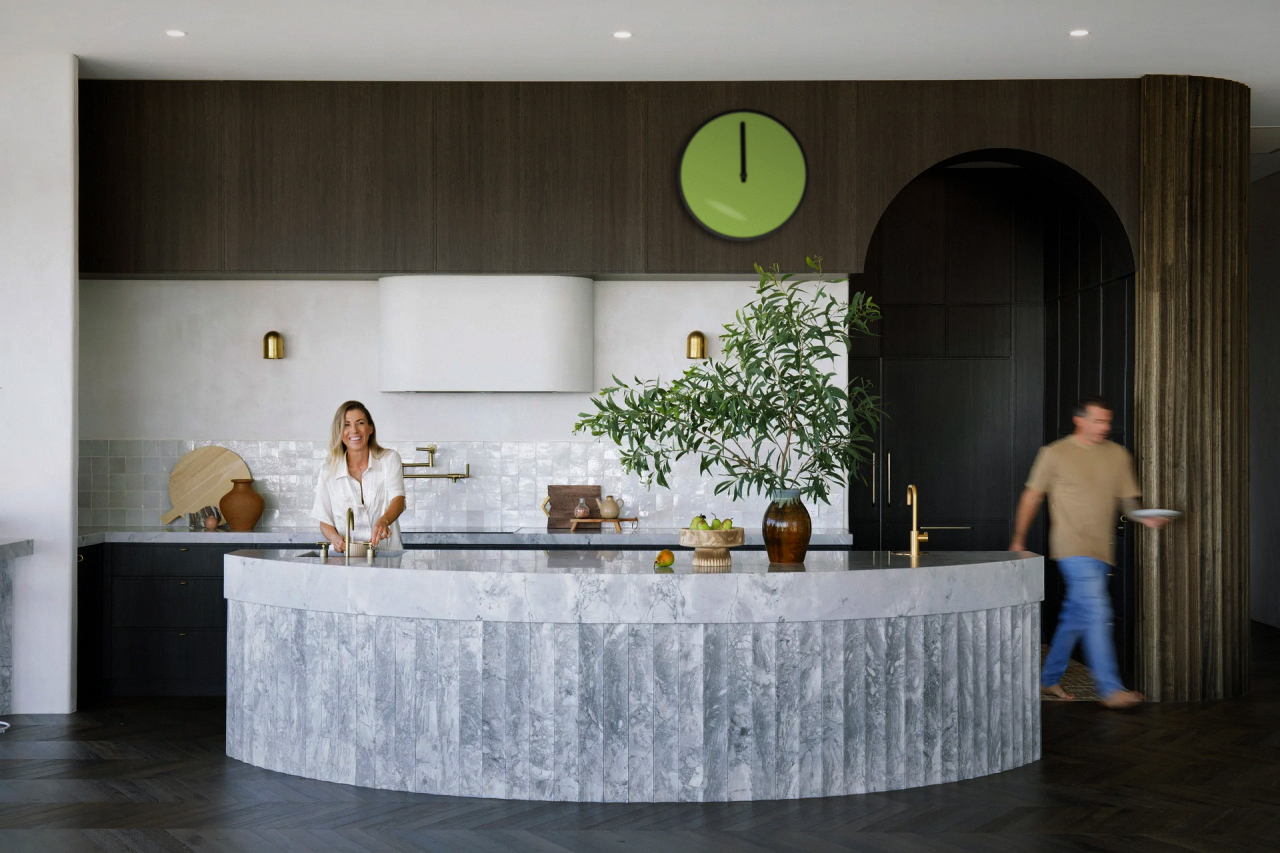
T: 12:00
